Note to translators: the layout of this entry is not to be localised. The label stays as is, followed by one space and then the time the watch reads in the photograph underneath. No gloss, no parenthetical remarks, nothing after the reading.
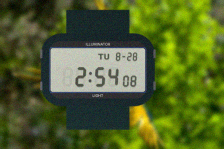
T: 2:54:08
